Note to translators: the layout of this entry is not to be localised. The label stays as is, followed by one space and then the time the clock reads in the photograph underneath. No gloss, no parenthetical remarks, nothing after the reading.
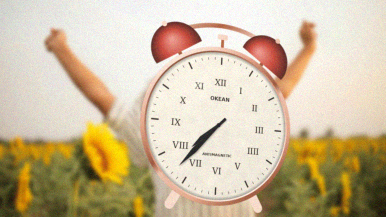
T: 7:37
